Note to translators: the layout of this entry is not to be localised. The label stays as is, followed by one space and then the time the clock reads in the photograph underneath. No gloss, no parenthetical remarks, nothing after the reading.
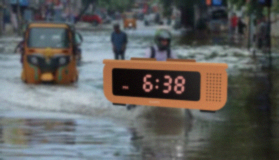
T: 6:38
